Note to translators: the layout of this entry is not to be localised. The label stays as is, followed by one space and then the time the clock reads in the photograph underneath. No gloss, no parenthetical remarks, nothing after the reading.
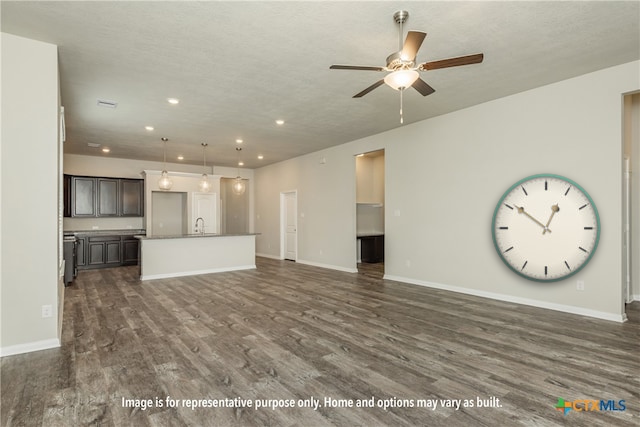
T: 12:51
